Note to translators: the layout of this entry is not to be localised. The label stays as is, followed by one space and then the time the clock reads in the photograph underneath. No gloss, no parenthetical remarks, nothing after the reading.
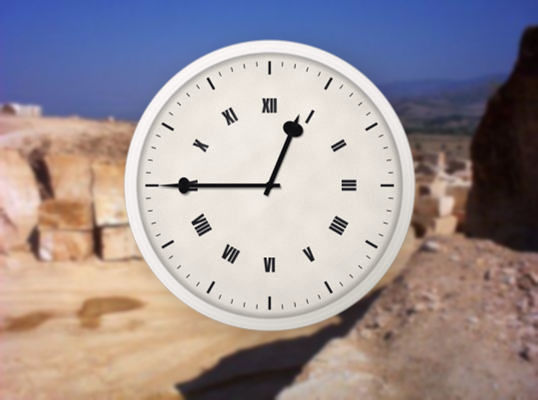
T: 12:45
